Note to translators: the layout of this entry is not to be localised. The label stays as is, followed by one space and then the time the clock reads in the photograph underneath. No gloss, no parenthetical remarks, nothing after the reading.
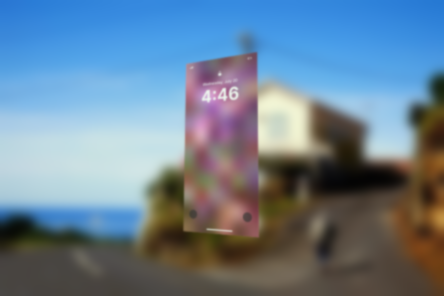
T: 4:46
